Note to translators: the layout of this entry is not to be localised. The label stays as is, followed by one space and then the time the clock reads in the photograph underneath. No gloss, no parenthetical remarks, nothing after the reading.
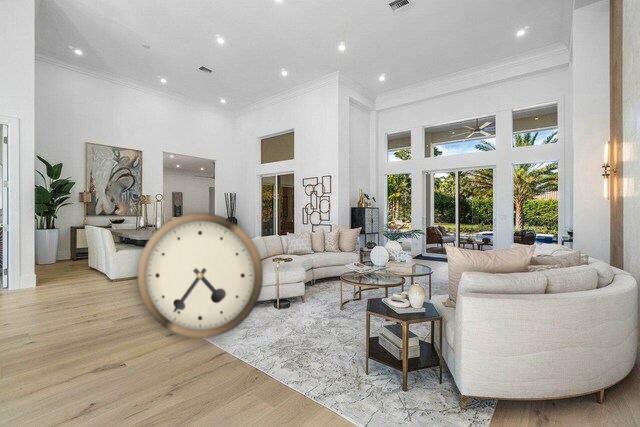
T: 4:36
